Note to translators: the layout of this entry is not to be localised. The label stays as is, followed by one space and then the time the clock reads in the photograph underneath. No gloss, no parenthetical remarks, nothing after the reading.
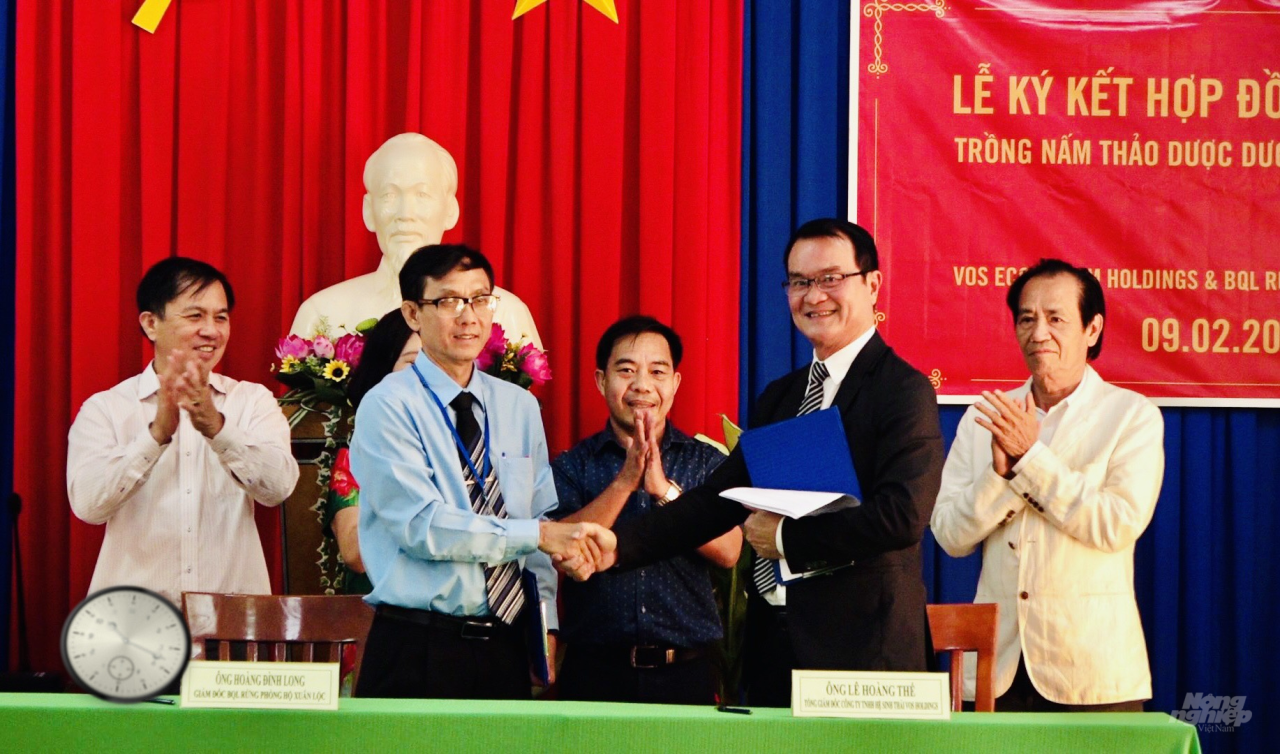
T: 10:18
